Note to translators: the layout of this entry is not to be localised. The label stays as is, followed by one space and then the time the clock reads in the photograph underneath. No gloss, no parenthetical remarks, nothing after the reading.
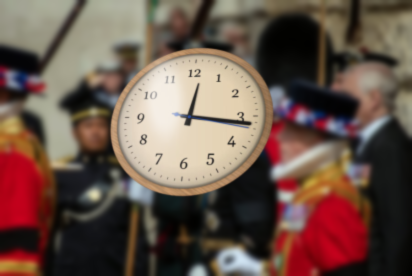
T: 12:16:17
